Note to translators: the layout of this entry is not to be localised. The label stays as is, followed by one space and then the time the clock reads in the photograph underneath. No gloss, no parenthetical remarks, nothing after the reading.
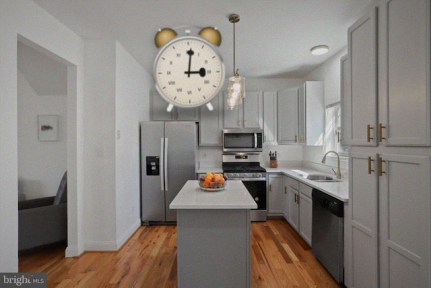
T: 3:01
